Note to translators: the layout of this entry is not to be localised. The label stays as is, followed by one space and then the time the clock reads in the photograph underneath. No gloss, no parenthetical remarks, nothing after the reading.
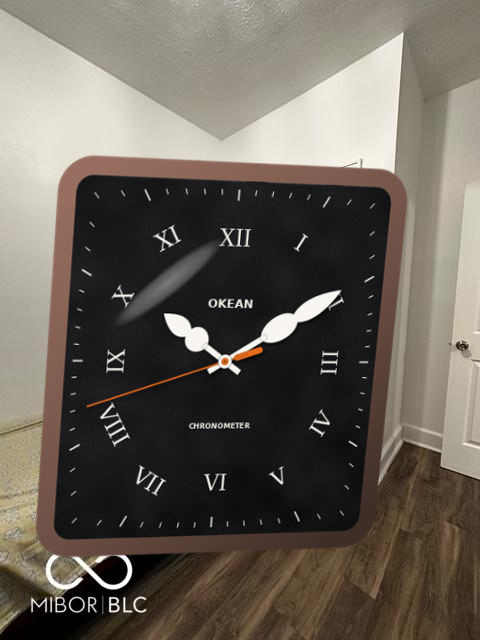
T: 10:09:42
